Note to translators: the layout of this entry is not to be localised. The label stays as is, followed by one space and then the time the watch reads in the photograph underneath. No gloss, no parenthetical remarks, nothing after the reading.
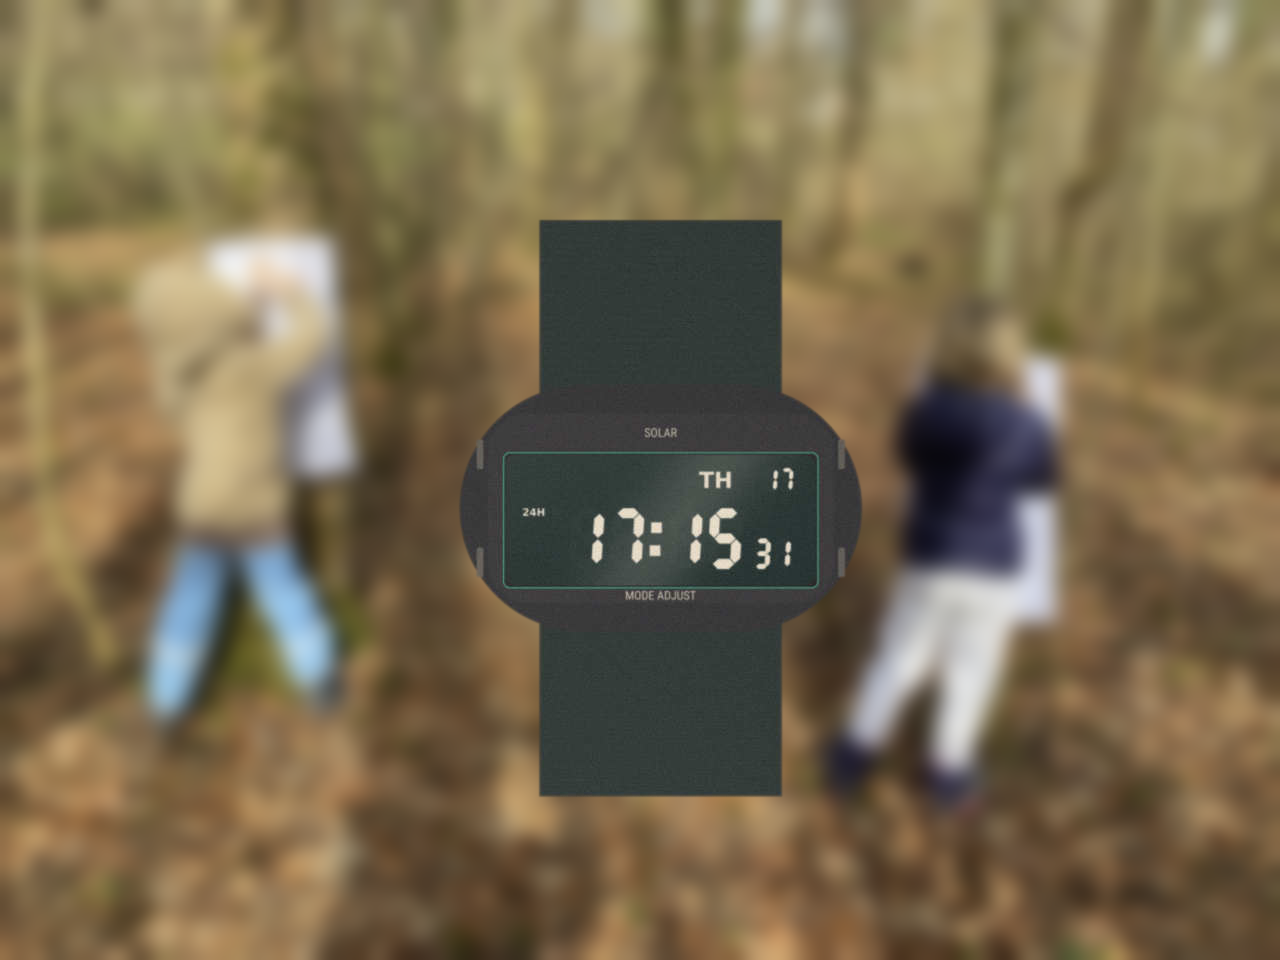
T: 17:15:31
